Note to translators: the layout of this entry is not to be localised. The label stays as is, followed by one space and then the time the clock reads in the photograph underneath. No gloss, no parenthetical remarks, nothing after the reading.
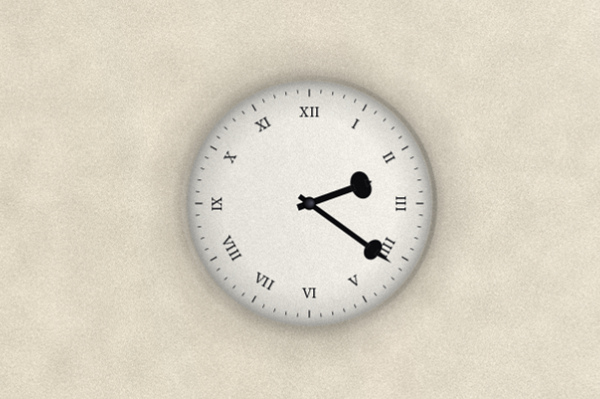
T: 2:21
